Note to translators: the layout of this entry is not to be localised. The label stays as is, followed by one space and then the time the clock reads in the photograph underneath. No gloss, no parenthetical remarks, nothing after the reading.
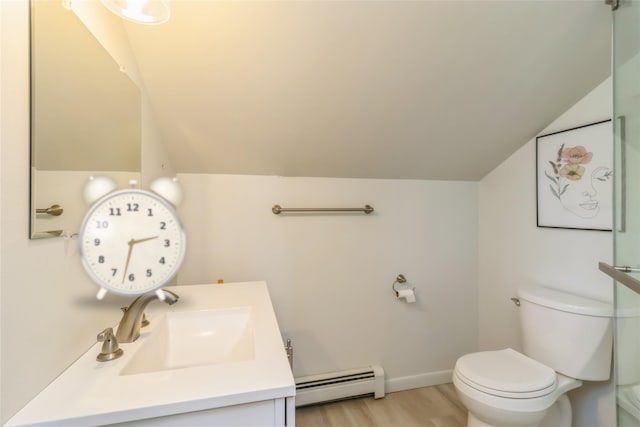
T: 2:32
